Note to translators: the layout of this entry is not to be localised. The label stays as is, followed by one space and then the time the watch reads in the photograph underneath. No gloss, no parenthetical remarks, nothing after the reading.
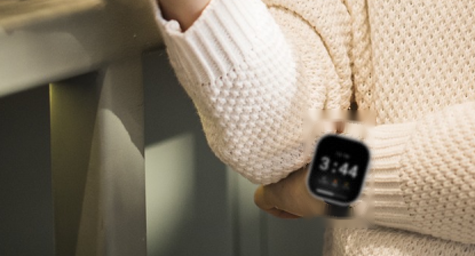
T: 3:44
